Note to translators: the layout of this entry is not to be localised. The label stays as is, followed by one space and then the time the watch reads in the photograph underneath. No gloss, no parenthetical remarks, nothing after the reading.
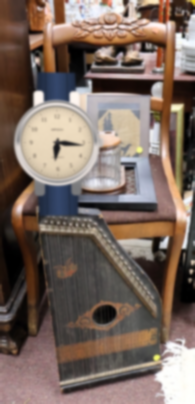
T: 6:16
